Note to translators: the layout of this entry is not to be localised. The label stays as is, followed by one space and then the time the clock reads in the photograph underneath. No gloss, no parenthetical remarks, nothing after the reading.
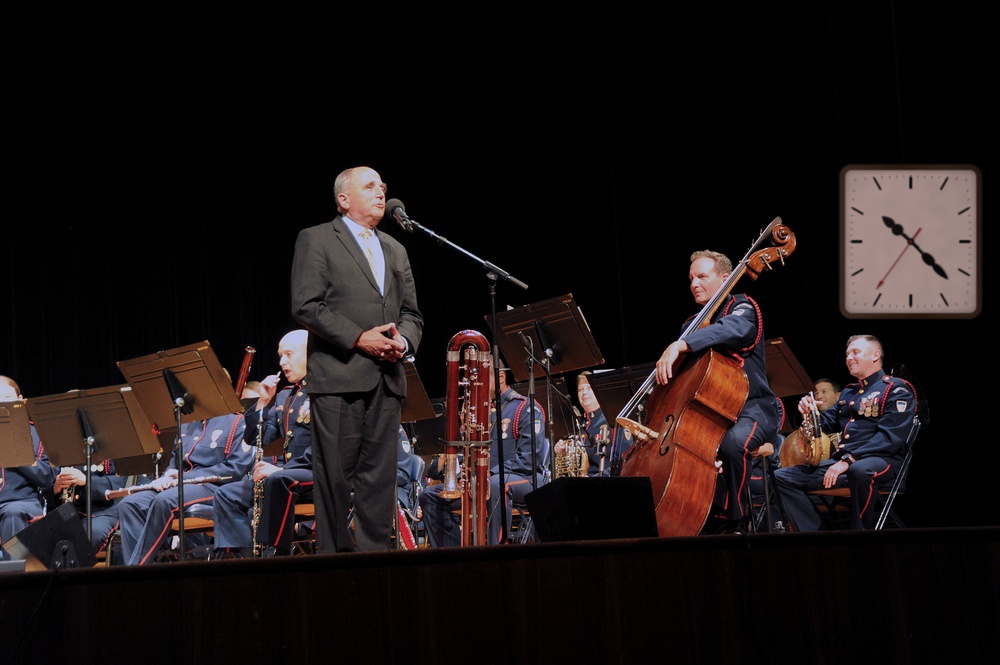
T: 10:22:36
